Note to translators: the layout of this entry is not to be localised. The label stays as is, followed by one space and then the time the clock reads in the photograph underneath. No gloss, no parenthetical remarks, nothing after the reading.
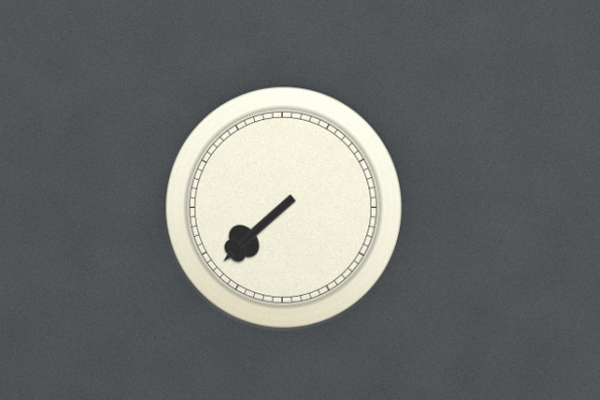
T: 7:38
